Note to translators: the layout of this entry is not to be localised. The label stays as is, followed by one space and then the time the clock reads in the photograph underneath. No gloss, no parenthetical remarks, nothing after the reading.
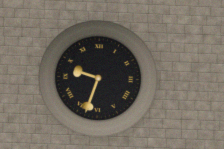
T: 9:33
